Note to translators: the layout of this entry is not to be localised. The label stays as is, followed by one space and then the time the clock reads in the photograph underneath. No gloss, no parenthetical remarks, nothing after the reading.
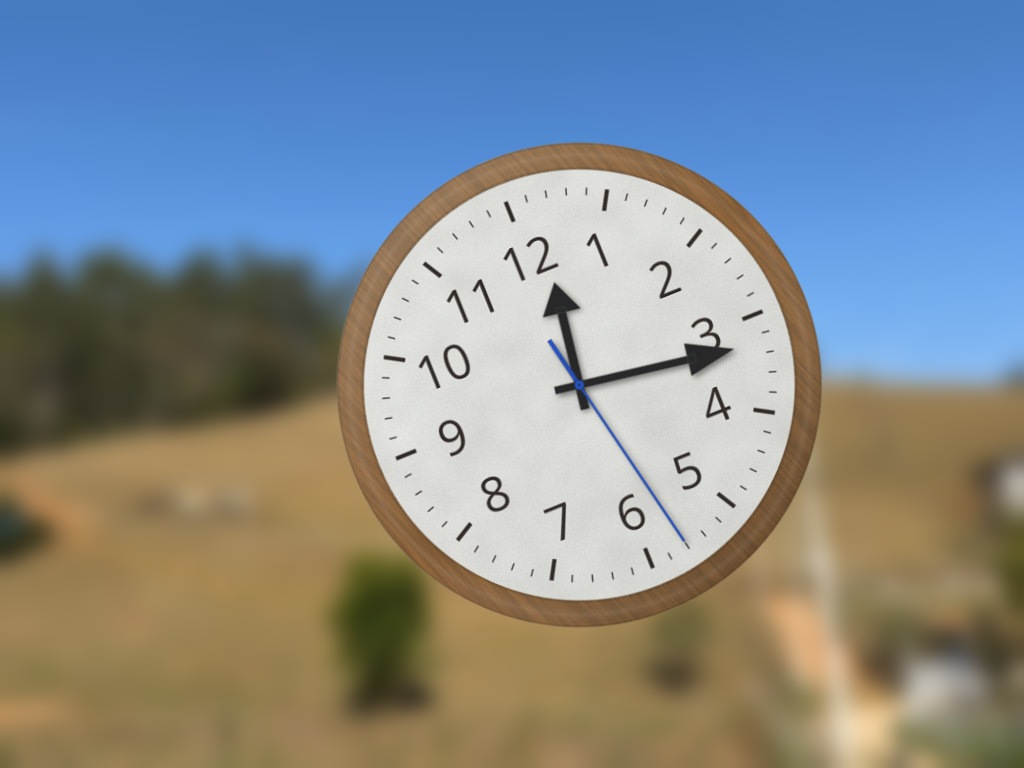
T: 12:16:28
